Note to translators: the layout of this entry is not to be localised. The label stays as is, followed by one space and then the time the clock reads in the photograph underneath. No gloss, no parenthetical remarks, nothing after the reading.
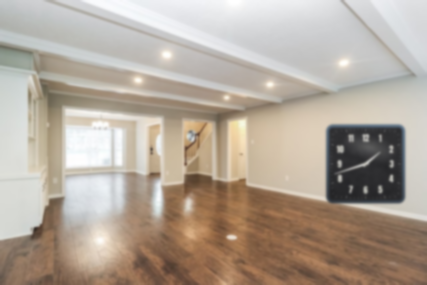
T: 1:42
